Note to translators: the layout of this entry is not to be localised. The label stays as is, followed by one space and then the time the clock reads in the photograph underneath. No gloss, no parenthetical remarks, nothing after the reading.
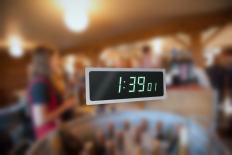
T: 1:39:01
